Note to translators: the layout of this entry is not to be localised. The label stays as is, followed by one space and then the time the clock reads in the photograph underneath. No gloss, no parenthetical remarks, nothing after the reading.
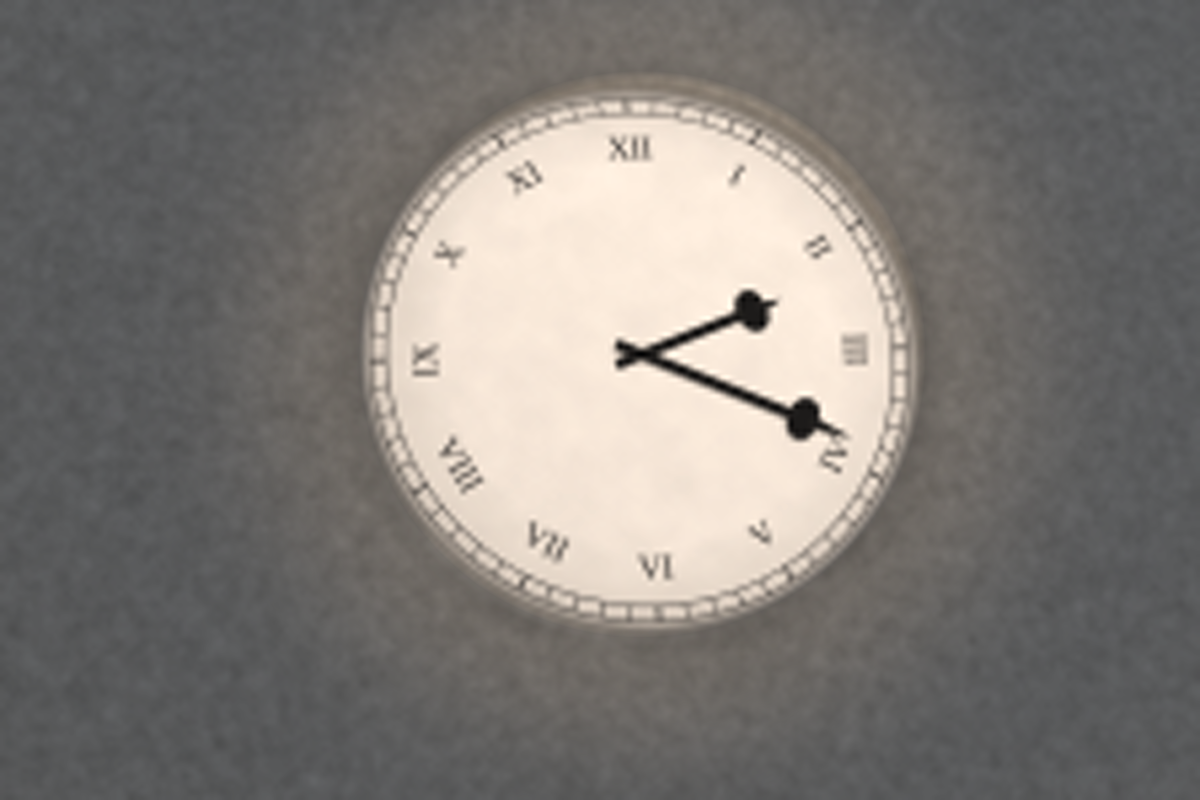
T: 2:19
